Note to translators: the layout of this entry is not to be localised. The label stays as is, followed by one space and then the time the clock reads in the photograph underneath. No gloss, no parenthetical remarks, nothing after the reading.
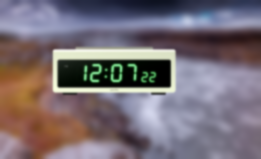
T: 12:07
